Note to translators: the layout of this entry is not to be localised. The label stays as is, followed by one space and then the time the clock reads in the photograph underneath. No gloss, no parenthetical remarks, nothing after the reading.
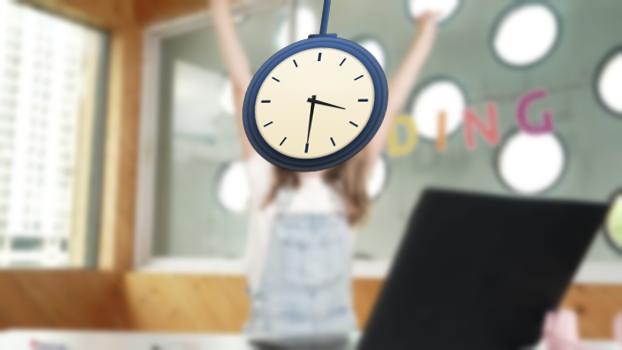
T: 3:30
